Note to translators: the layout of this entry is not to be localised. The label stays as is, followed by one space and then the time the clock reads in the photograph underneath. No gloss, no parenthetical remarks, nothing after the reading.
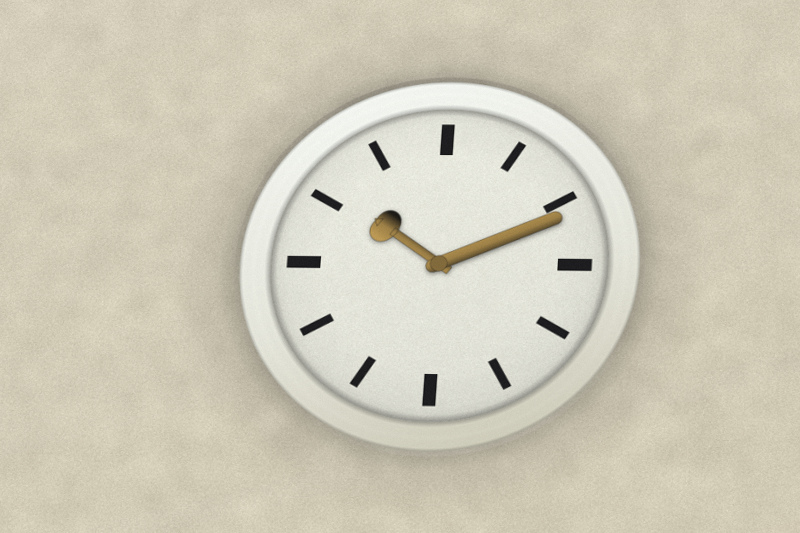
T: 10:11
